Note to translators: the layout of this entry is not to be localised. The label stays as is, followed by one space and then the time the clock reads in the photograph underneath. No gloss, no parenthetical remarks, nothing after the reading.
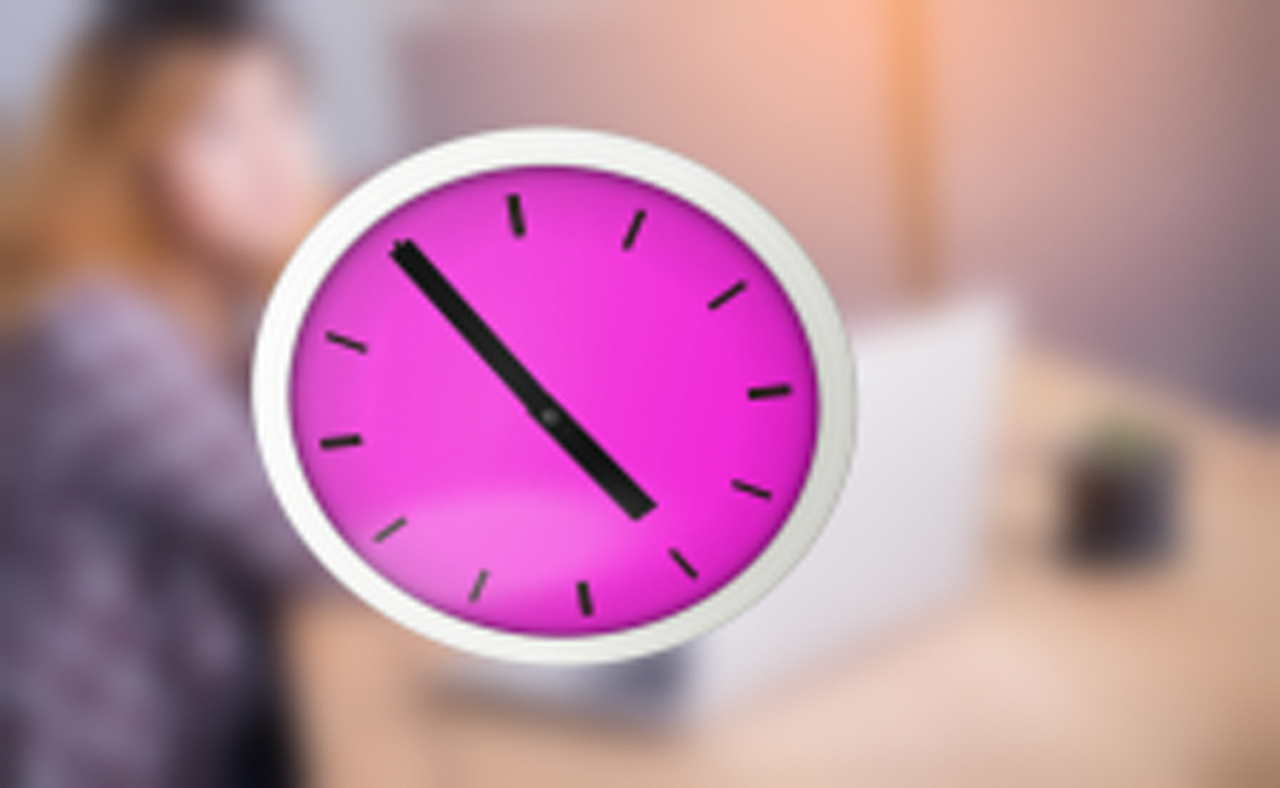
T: 4:55
